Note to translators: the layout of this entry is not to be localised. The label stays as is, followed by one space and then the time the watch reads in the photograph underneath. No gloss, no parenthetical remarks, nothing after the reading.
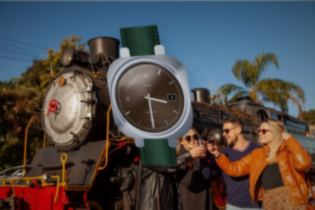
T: 3:30
